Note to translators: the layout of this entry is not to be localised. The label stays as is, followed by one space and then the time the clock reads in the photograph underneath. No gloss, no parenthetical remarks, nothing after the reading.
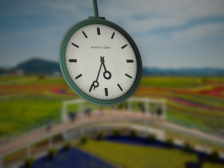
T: 5:34
